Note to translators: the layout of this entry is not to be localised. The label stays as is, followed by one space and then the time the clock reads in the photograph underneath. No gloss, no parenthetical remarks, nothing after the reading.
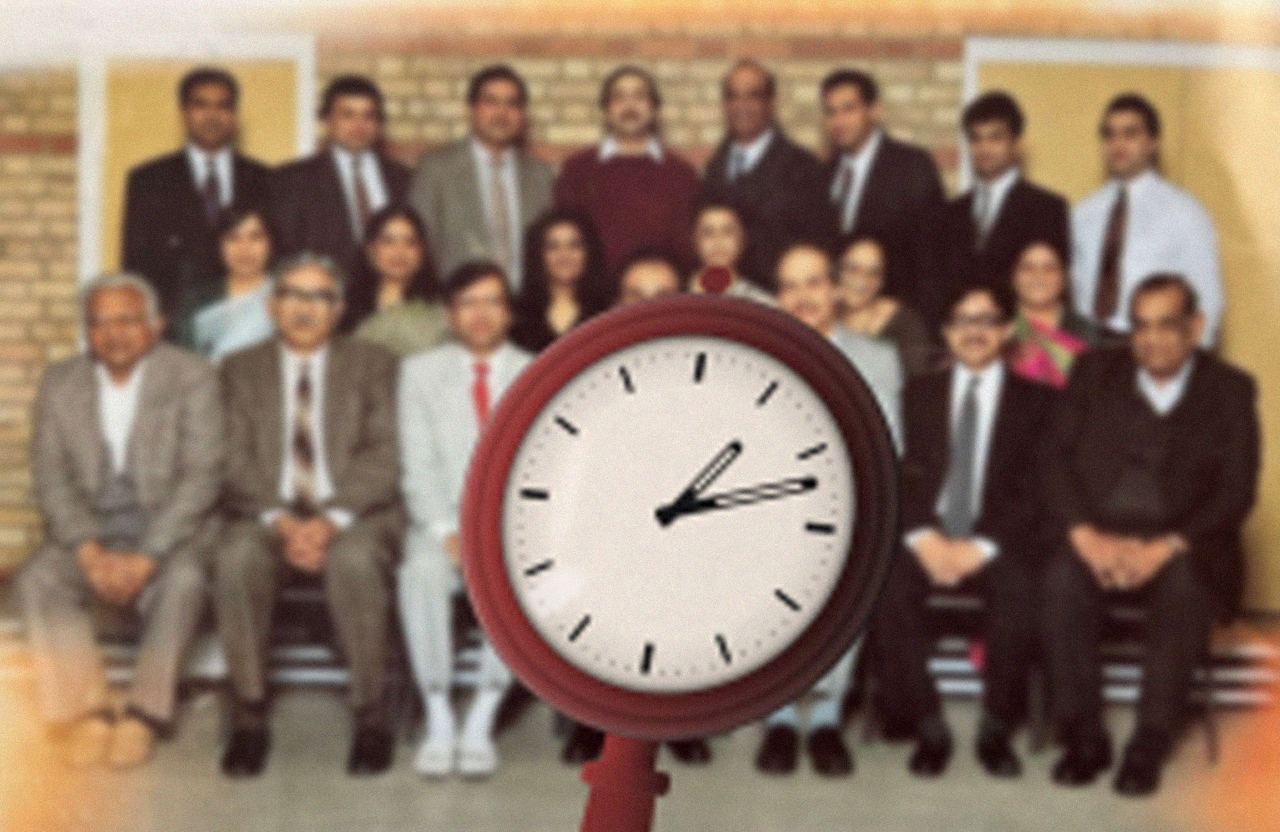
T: 1:12
